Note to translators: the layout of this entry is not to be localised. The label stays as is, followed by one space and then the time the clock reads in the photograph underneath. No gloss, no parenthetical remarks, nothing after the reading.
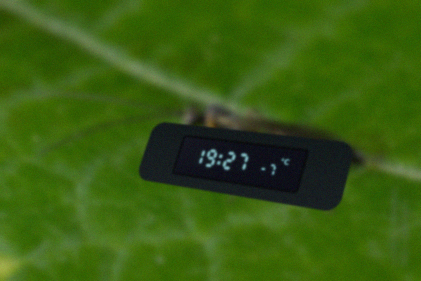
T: 19:27
